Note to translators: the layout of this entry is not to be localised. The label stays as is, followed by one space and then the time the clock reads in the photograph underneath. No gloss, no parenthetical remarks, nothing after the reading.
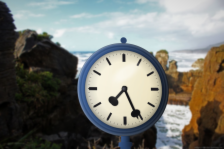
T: 7:26
